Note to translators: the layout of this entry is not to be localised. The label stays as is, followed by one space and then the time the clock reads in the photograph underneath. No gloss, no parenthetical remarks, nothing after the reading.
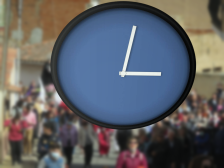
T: 3:02
